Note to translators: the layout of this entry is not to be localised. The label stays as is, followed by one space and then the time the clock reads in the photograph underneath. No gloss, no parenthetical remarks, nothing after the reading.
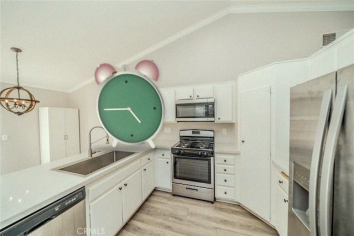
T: 4:45
